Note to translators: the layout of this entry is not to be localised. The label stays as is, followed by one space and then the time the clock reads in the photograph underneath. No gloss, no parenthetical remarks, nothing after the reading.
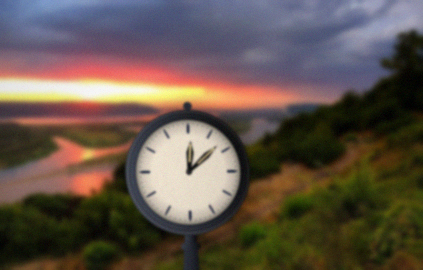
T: 12:08
